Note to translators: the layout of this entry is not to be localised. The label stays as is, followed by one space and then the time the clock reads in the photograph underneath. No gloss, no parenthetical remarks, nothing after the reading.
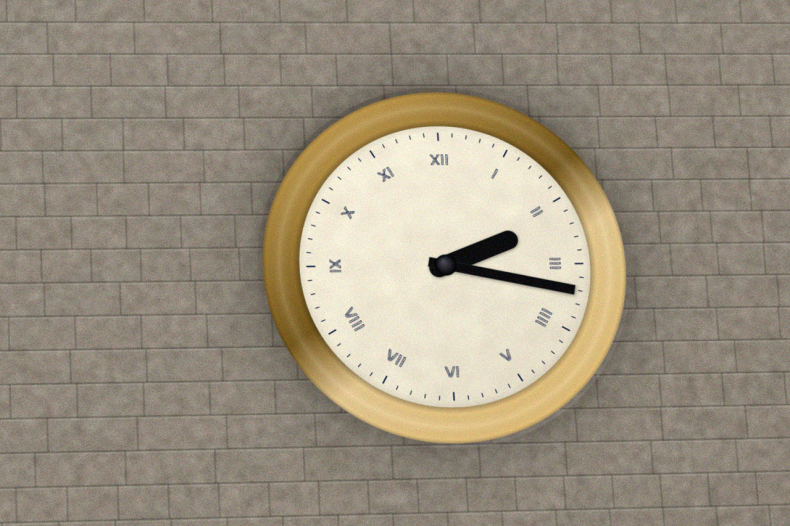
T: 2:17
